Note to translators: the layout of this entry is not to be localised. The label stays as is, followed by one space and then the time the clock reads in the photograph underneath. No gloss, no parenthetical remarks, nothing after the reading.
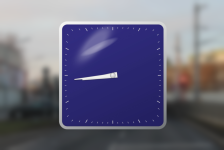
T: 8:44
